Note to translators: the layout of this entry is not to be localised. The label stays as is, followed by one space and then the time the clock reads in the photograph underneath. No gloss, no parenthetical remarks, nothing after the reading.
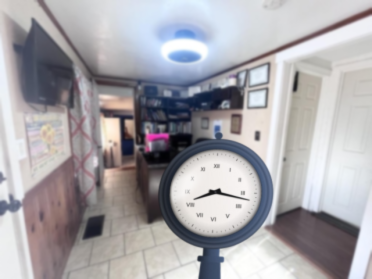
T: 8:17
